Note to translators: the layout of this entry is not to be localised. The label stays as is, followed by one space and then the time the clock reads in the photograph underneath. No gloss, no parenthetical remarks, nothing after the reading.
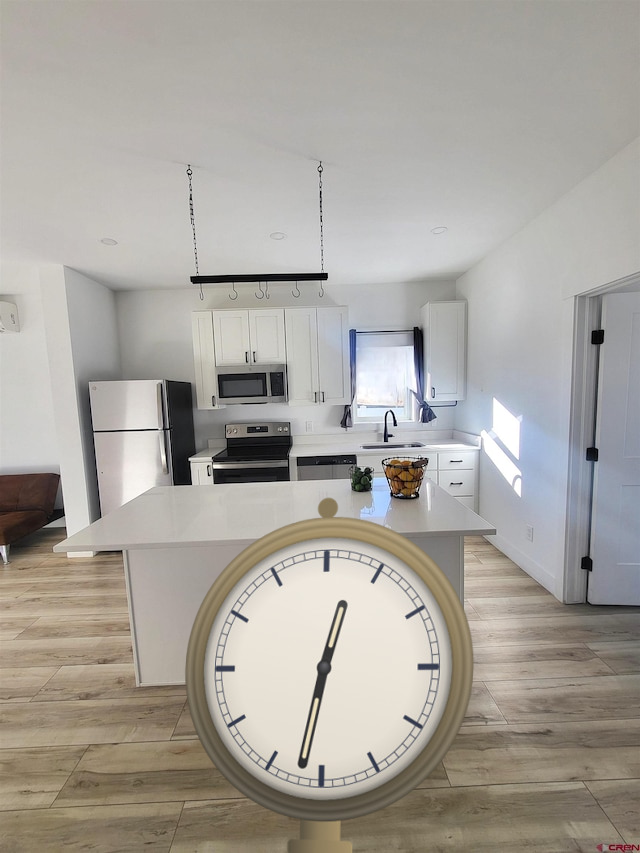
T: 12:32
